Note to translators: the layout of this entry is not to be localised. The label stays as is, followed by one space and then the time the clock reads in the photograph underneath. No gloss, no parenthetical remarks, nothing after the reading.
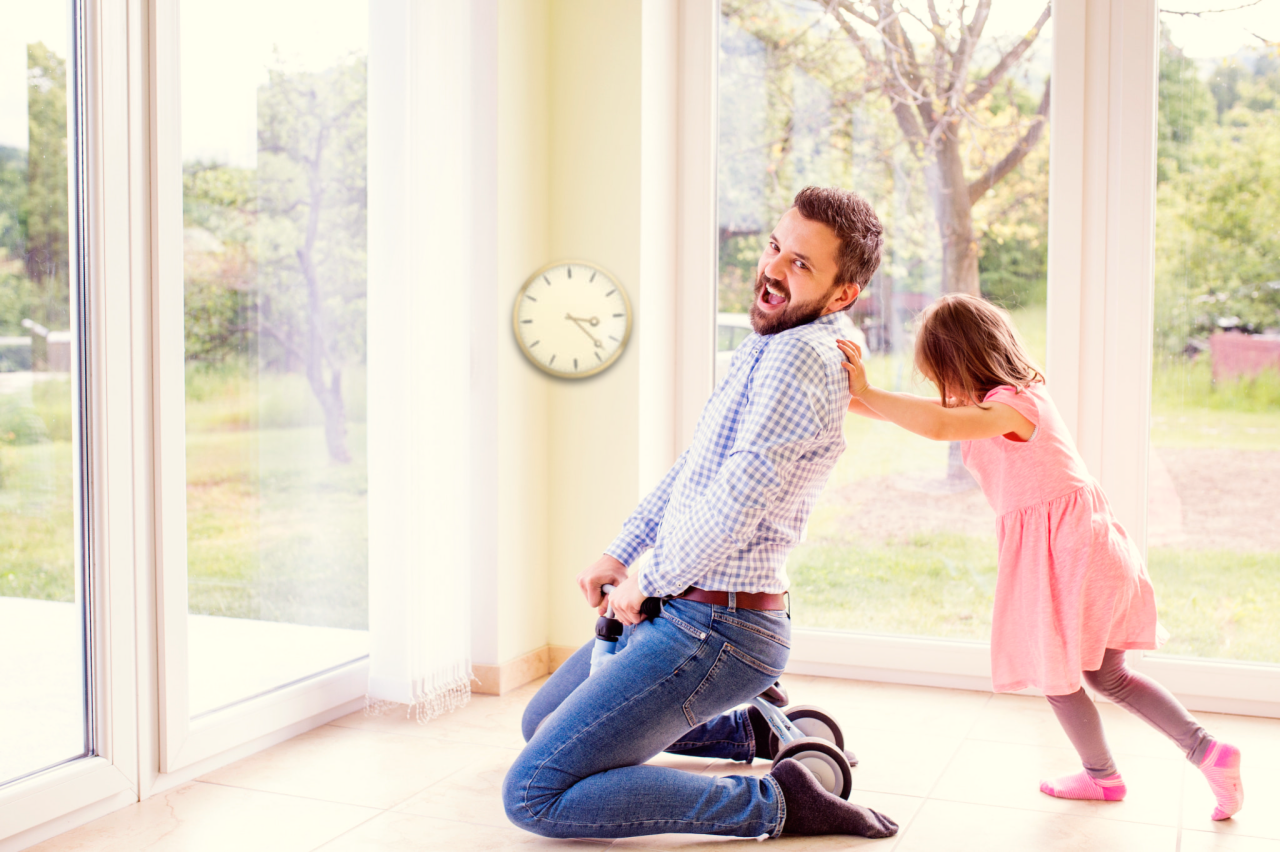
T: 3:23
